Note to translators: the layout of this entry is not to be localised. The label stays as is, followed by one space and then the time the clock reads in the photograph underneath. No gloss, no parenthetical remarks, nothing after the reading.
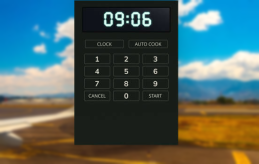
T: 9:06
